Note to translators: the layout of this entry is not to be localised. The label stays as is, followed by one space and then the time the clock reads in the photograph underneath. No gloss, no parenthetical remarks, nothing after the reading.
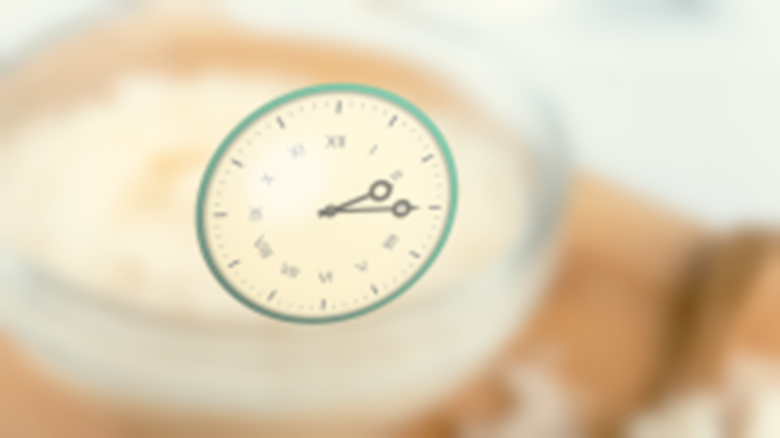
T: 2:15
